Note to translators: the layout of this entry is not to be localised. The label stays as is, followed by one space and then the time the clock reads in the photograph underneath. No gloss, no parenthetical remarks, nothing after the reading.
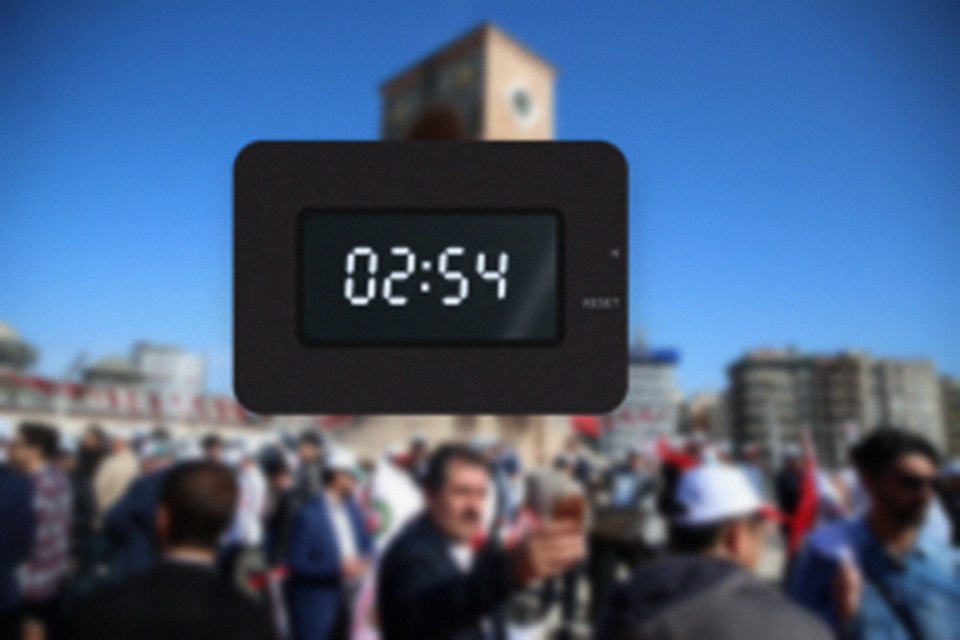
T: 2:54
